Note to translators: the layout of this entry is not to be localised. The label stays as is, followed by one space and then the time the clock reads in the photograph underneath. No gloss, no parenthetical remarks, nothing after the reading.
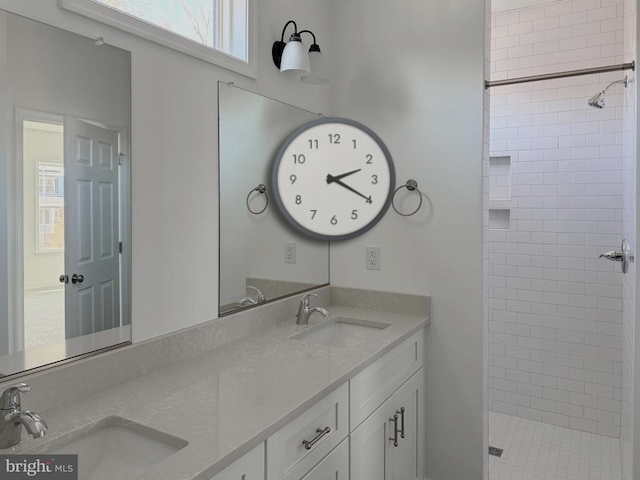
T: 2:20
